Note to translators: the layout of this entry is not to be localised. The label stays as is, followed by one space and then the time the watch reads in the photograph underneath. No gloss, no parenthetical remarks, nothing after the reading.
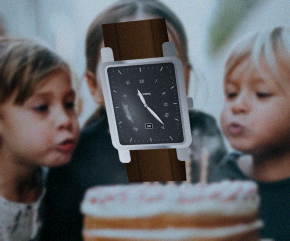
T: 11:24
